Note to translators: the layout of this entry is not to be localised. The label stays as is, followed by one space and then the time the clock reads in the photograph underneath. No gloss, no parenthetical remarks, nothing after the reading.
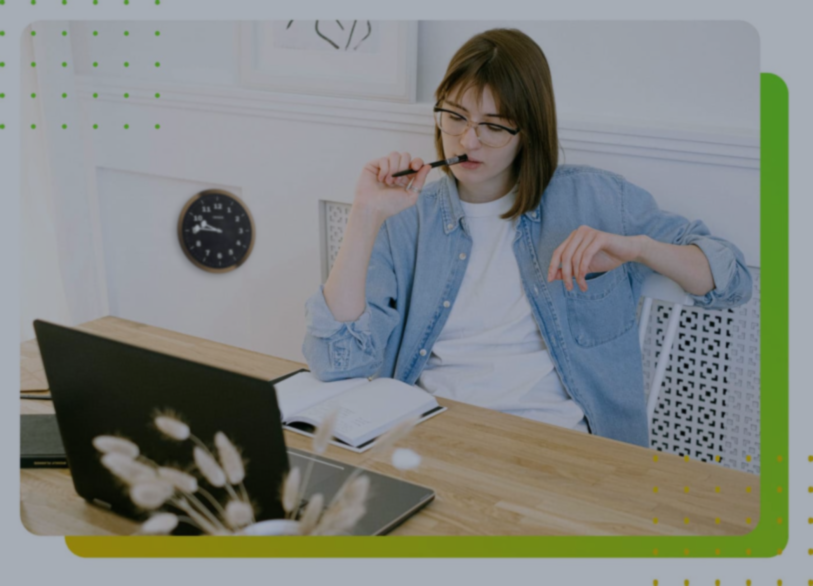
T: 9:46
